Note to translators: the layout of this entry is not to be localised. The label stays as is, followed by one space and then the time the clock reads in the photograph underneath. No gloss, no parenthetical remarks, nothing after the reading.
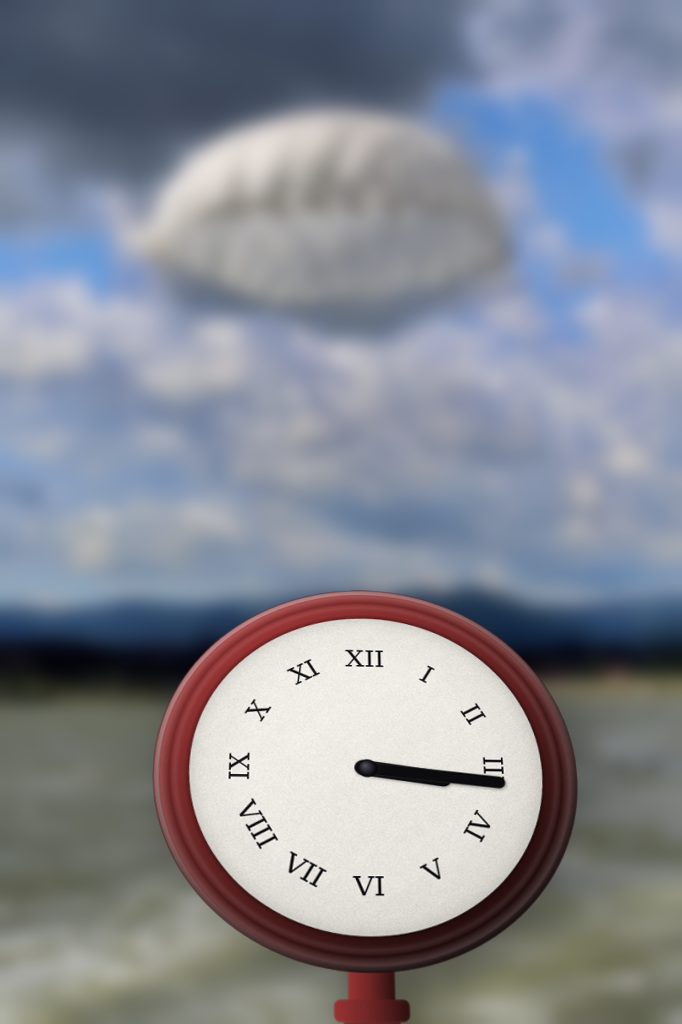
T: 3:16
